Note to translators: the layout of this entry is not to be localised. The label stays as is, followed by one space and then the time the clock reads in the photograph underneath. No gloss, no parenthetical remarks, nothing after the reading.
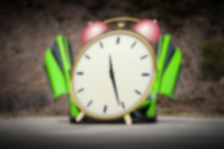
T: 11:26
